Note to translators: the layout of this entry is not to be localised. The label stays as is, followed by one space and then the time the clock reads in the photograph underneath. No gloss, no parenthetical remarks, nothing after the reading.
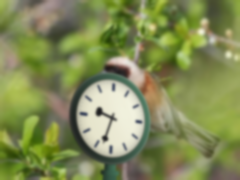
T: 9:33
